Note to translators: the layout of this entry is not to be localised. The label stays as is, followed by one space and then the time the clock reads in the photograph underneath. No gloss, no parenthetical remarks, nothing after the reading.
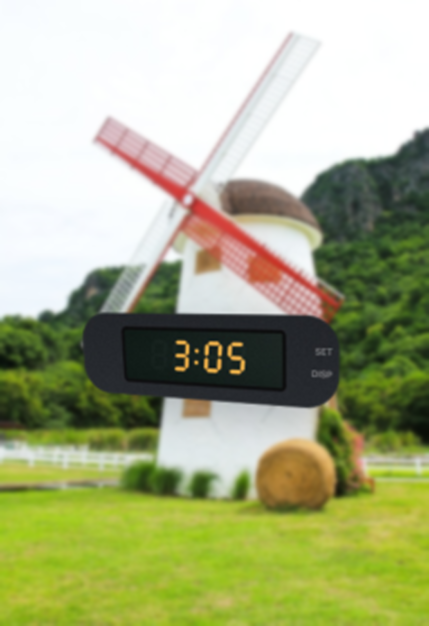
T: 3:05
